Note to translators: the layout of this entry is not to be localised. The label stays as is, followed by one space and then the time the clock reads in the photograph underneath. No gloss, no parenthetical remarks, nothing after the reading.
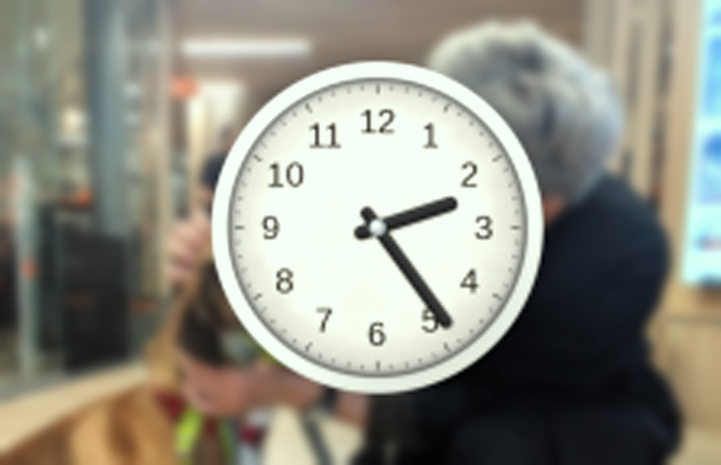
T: 2:24
